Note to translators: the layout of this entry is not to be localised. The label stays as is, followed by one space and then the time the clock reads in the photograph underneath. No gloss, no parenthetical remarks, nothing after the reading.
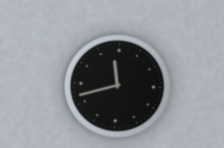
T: 11:42
